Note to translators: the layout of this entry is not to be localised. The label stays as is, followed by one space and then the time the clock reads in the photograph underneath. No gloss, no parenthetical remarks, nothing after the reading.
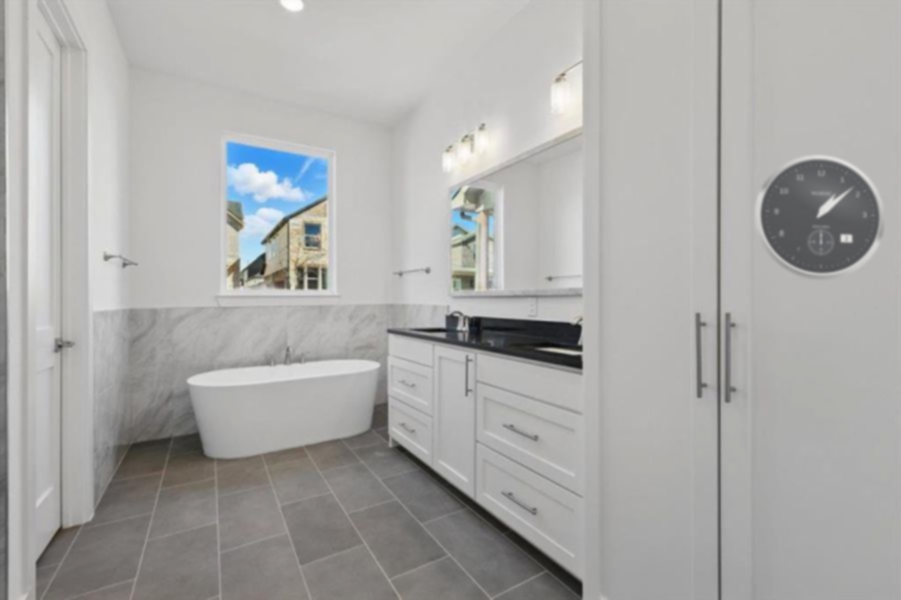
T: 1:08
